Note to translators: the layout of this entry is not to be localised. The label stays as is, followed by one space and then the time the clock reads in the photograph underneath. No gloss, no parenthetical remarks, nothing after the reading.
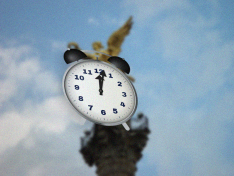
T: 12:02
